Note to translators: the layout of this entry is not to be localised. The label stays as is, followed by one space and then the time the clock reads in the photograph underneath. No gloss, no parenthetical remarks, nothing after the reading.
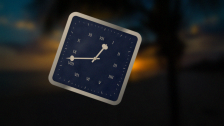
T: 12:42
